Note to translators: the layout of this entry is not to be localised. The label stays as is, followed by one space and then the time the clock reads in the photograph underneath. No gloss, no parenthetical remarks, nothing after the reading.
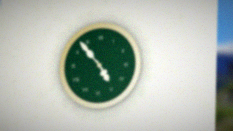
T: 4:53
